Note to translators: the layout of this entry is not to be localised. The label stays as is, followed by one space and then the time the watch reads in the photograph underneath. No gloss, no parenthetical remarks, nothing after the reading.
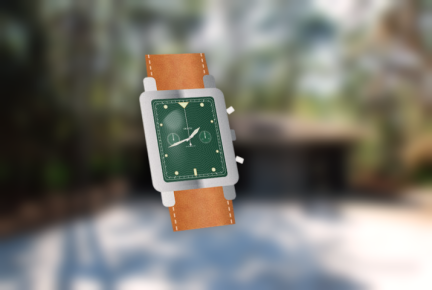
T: 1:42
